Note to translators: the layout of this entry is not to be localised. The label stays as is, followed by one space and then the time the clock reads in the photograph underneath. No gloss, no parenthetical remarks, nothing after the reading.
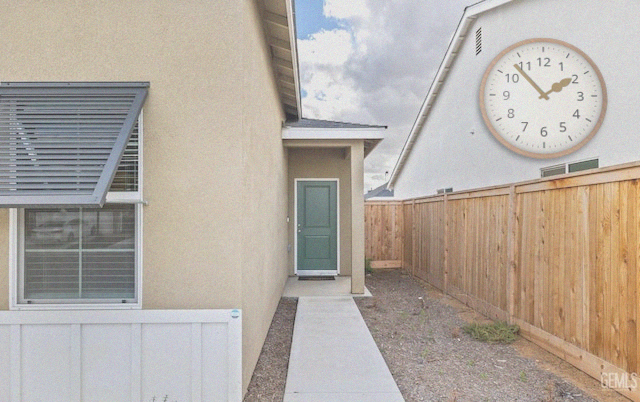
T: 1:53
